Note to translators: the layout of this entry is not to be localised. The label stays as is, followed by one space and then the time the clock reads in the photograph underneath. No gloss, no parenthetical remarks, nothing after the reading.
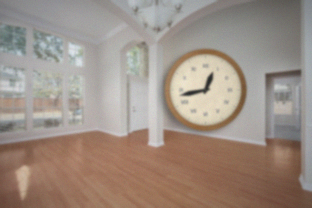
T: 12:43
